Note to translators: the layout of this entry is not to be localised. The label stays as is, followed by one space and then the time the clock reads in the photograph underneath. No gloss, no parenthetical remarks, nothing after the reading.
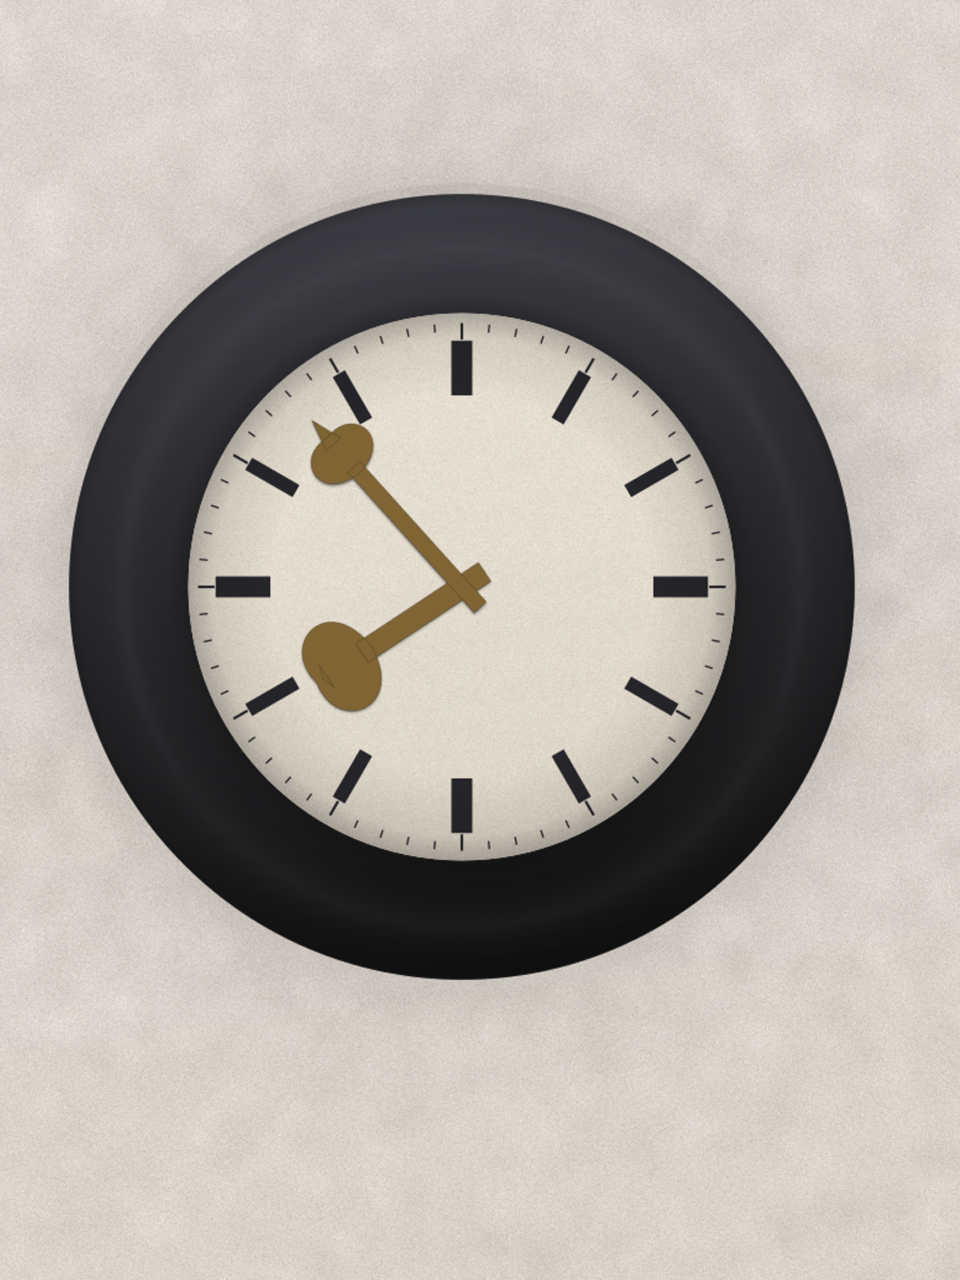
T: 7:53
